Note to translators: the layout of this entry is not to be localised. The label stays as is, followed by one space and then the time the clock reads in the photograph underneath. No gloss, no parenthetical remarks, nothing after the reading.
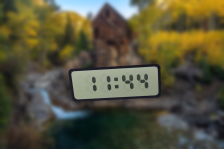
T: 11:44
